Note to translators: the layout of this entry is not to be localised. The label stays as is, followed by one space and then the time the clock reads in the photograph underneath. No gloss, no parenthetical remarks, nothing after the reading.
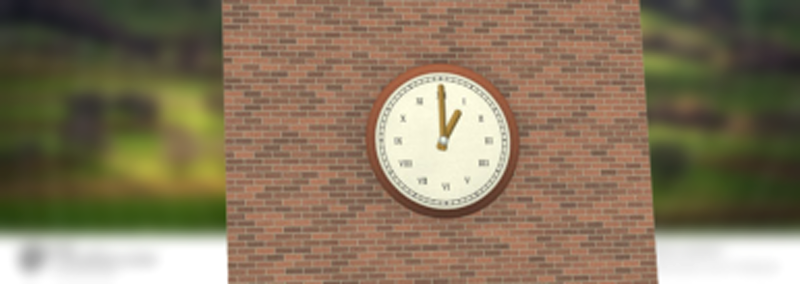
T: 1:00
